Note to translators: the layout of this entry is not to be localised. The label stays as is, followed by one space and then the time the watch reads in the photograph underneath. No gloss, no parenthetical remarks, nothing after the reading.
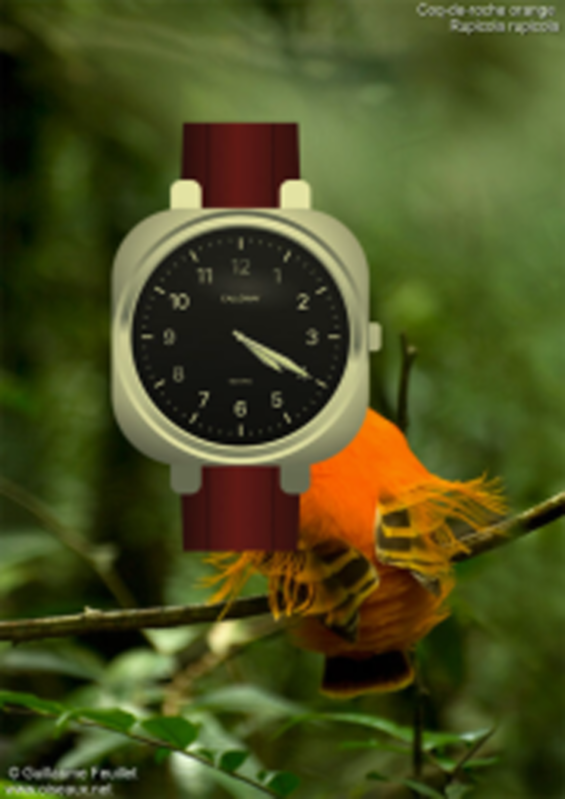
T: 4:20
